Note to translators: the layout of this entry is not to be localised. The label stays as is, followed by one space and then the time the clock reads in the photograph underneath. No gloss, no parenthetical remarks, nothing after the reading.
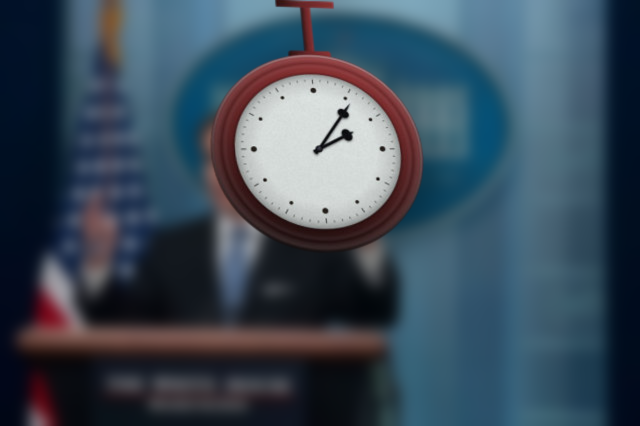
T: 2:06
